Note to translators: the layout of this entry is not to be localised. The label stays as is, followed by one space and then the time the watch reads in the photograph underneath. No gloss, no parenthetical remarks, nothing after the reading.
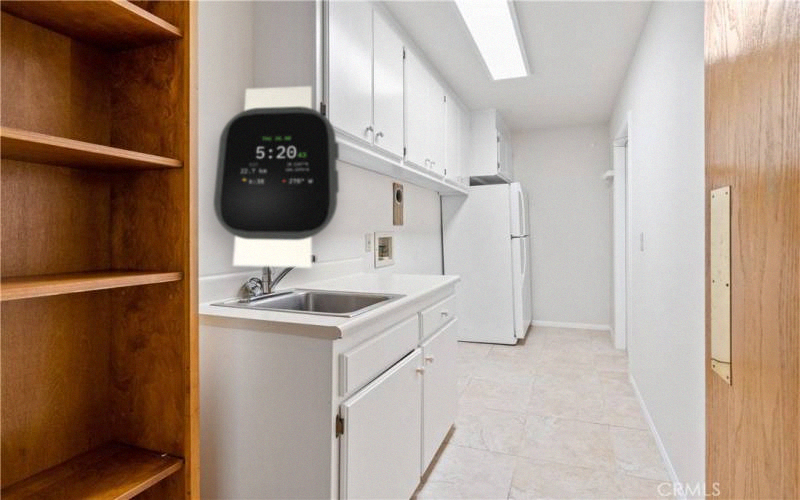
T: 5:20
